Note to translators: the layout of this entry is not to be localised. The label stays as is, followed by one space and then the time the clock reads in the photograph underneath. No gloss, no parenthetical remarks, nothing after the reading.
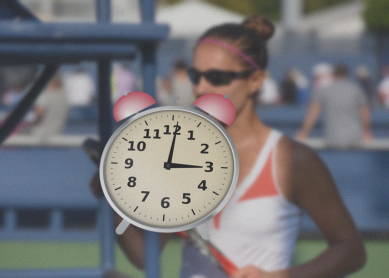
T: 3:01
